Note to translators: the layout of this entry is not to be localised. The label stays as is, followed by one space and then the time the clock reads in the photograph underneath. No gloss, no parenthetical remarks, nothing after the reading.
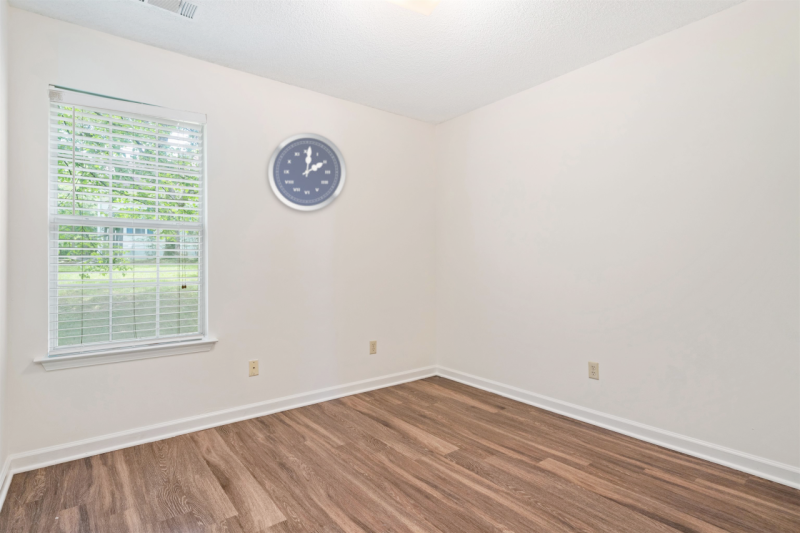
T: 2:01
